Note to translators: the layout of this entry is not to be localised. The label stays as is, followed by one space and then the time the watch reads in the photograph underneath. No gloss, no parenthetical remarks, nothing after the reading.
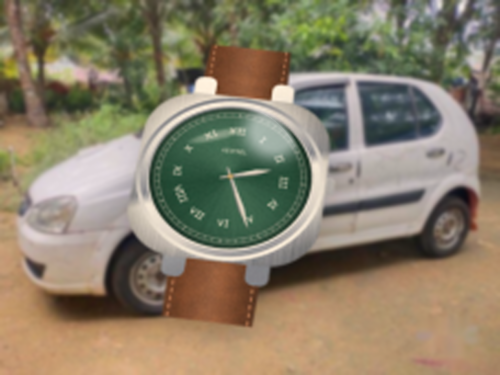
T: 2:26
